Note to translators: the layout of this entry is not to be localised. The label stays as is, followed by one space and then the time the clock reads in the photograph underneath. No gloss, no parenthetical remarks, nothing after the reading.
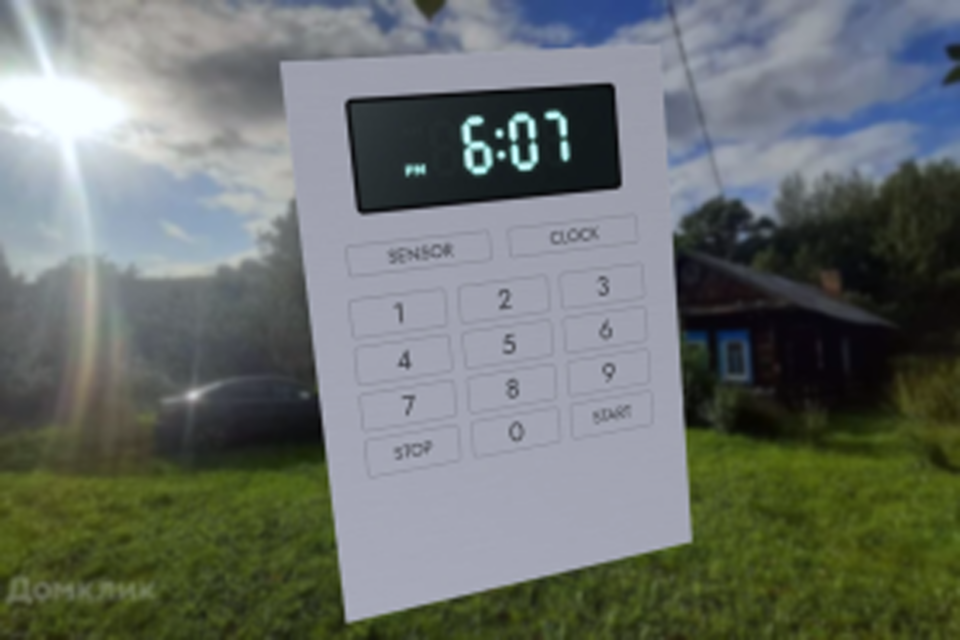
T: 6:07
